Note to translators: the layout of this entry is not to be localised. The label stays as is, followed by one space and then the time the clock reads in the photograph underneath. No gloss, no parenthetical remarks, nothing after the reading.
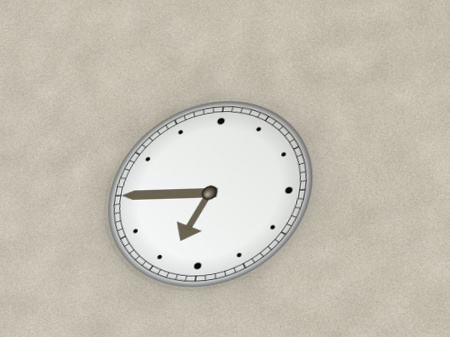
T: 6:45
